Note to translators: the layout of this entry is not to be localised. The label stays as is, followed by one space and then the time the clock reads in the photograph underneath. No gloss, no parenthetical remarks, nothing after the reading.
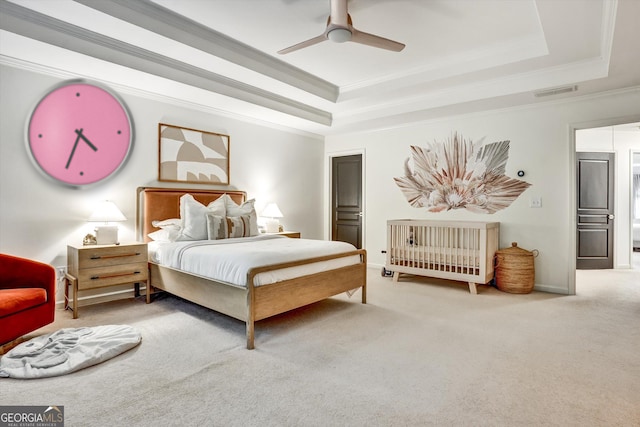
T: 4:34
